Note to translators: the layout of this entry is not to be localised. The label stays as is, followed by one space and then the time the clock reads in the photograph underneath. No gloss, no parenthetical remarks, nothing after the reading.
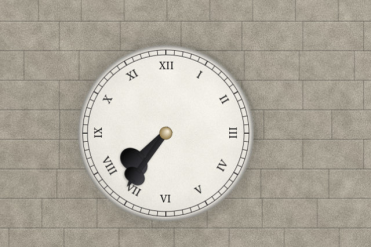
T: 7:36
